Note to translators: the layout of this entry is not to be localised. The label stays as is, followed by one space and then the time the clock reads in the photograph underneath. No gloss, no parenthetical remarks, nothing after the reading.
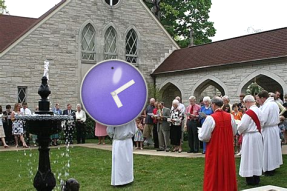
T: 5:10
